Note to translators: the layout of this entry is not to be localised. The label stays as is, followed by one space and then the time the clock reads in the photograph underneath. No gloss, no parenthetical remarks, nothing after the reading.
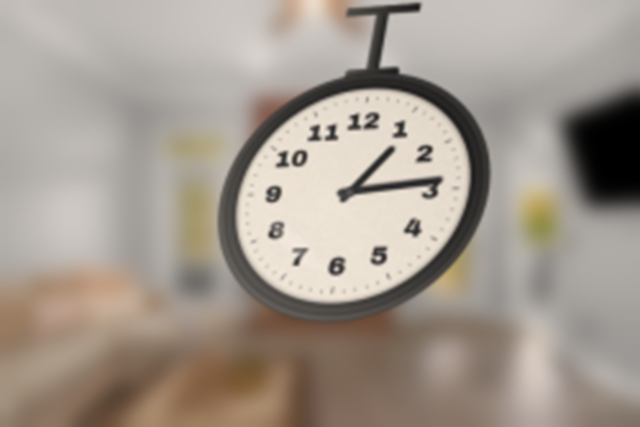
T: 1:14
